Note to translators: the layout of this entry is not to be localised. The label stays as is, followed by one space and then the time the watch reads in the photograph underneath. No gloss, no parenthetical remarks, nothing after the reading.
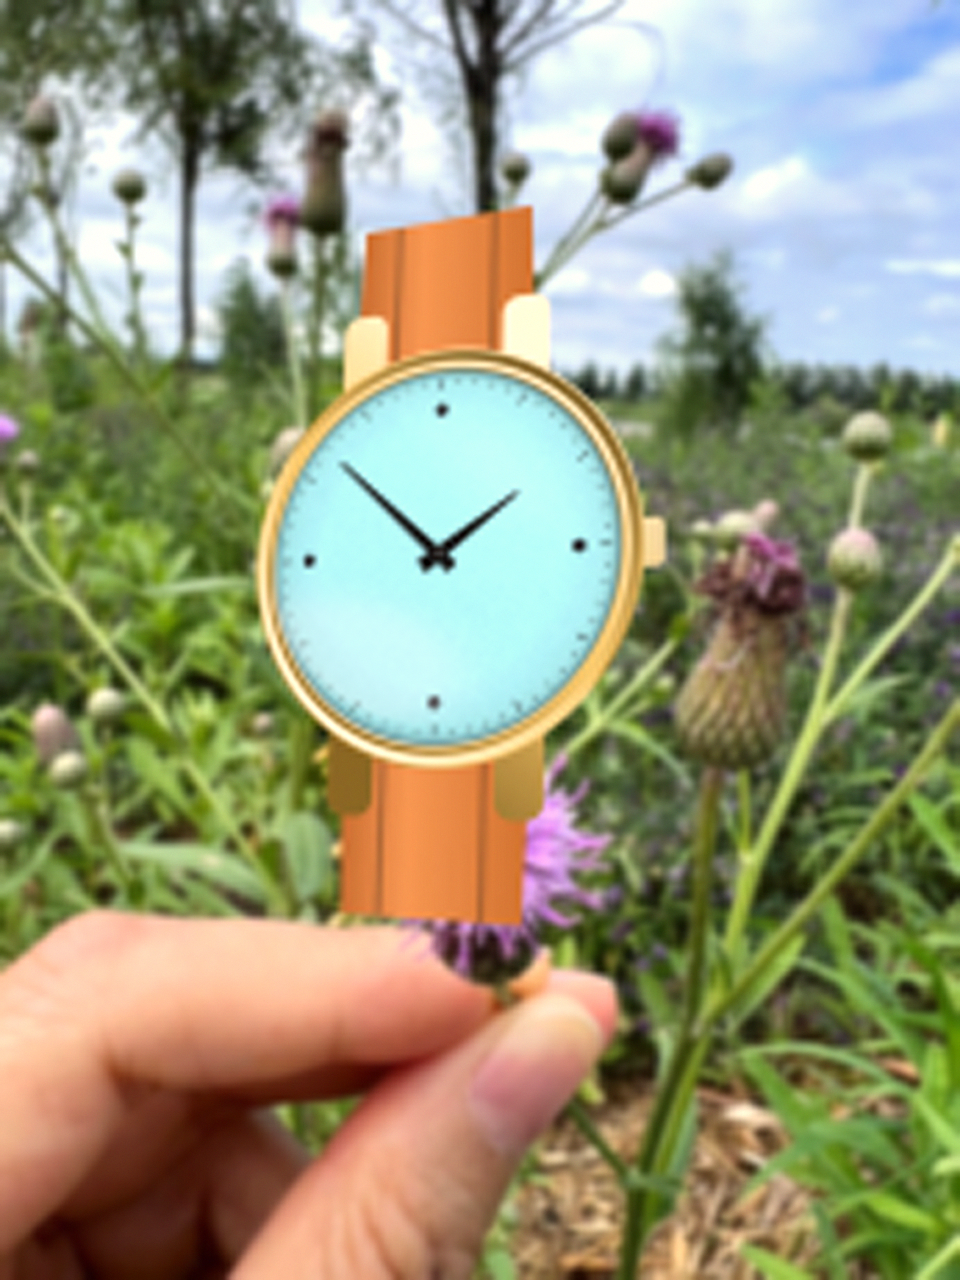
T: 1:52
